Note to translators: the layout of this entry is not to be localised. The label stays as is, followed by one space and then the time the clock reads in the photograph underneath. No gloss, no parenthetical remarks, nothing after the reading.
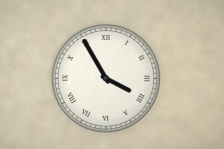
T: 3:55
